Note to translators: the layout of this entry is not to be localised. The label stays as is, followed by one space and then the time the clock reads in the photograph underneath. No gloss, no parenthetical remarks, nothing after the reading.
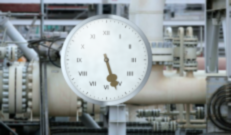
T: 5:27
